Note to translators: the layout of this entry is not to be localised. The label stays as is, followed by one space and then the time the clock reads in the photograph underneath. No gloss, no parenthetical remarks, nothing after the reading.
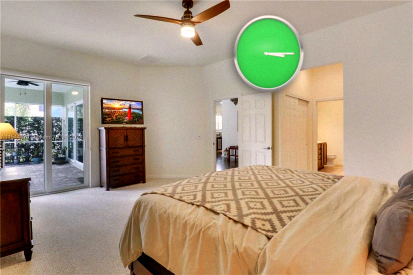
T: 3:15
